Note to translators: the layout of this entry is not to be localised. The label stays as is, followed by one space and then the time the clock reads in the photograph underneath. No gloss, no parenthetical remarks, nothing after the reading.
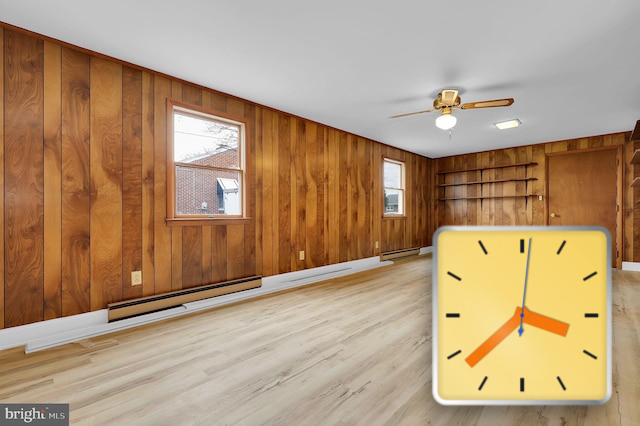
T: 3:38:01
